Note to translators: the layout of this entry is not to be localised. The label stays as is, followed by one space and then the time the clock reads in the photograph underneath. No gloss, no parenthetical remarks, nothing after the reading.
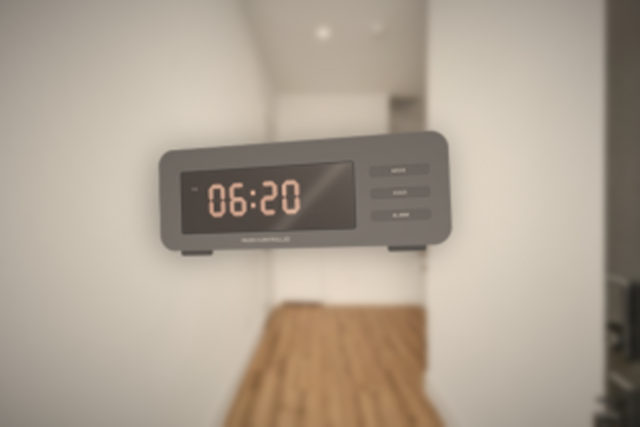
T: 6:20
